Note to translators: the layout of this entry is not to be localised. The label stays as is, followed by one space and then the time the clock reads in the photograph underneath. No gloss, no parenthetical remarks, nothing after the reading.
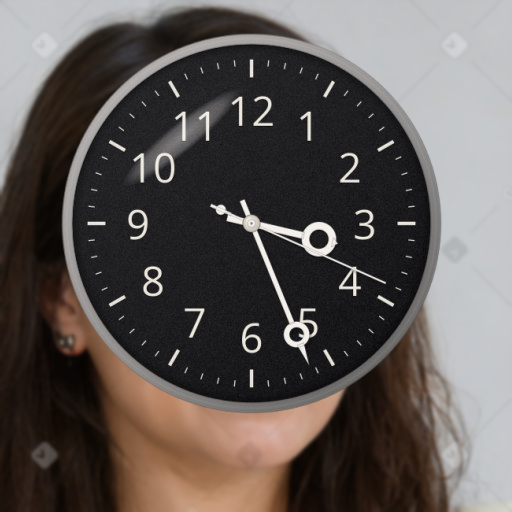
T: 3:26:19
